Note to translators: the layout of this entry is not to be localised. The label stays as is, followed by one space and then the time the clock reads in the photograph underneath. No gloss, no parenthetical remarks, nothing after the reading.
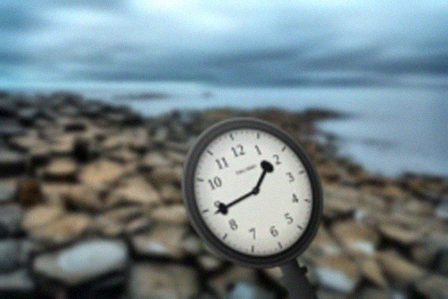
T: 1:44
